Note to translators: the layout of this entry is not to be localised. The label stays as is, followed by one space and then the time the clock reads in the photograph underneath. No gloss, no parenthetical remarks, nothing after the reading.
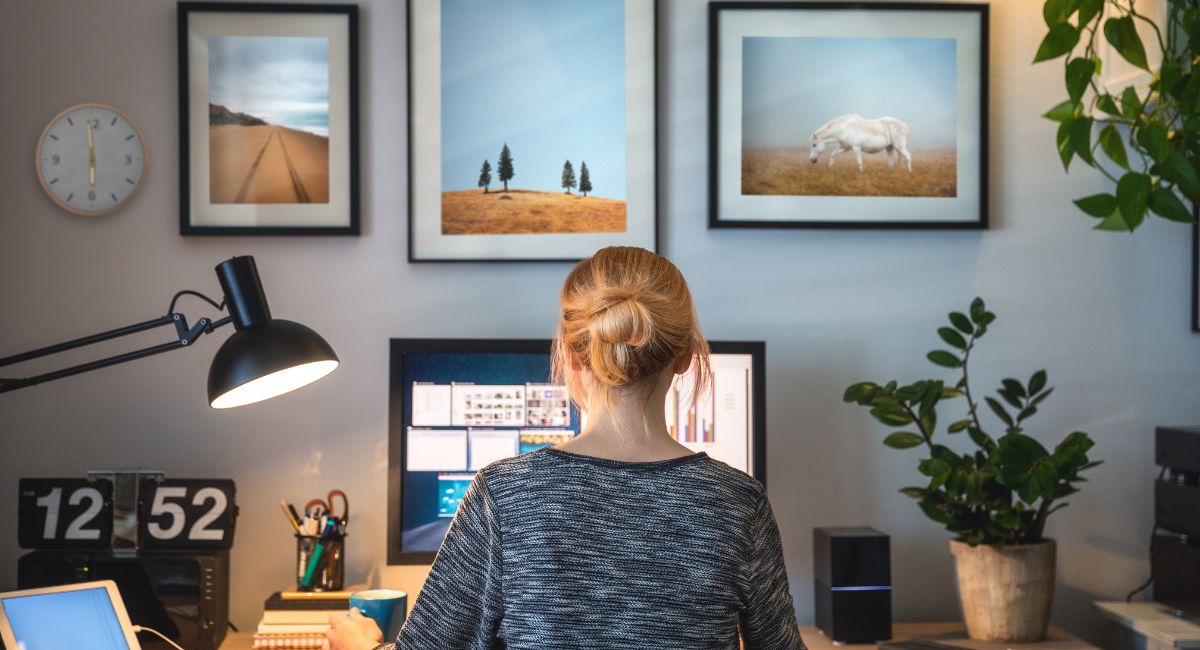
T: 5:59
